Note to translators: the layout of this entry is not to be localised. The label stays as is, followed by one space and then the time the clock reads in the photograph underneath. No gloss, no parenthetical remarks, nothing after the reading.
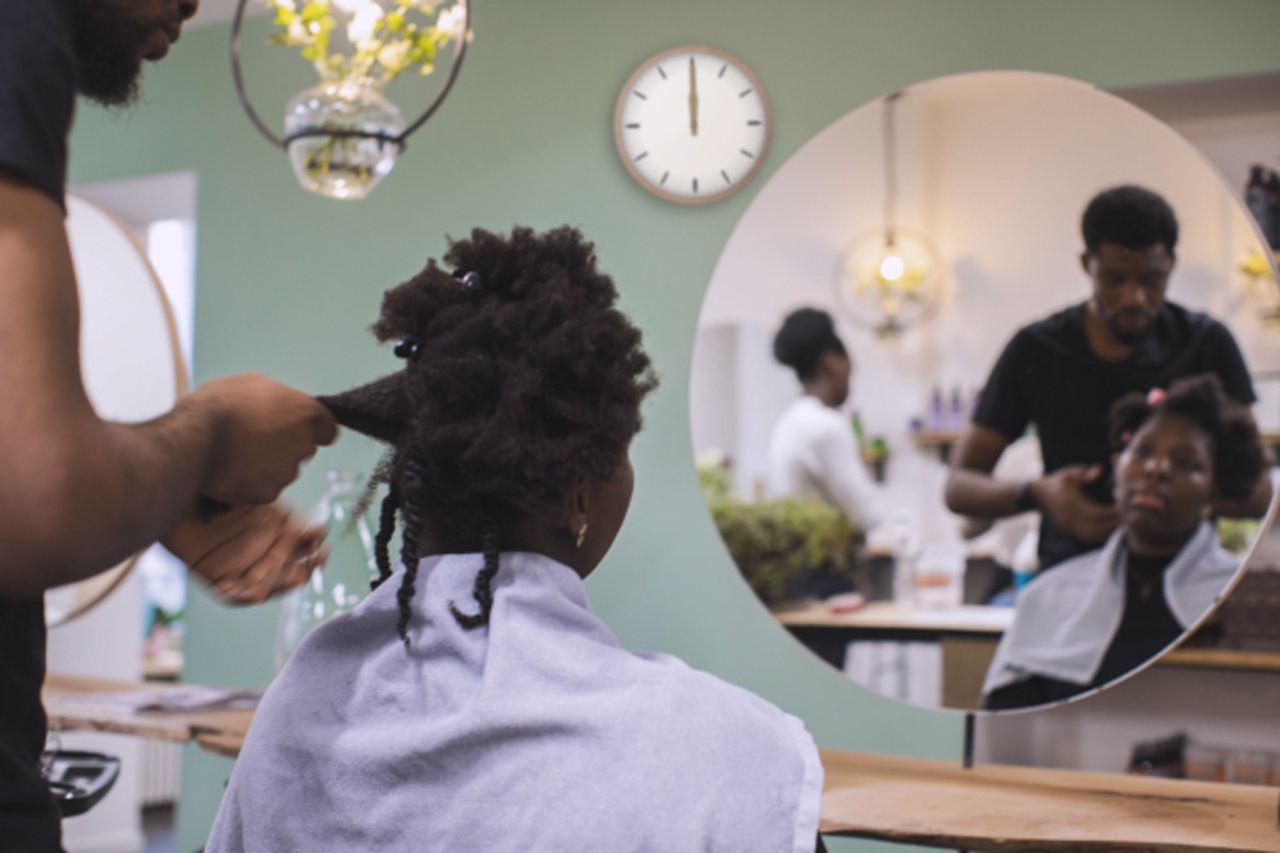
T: 12:00
